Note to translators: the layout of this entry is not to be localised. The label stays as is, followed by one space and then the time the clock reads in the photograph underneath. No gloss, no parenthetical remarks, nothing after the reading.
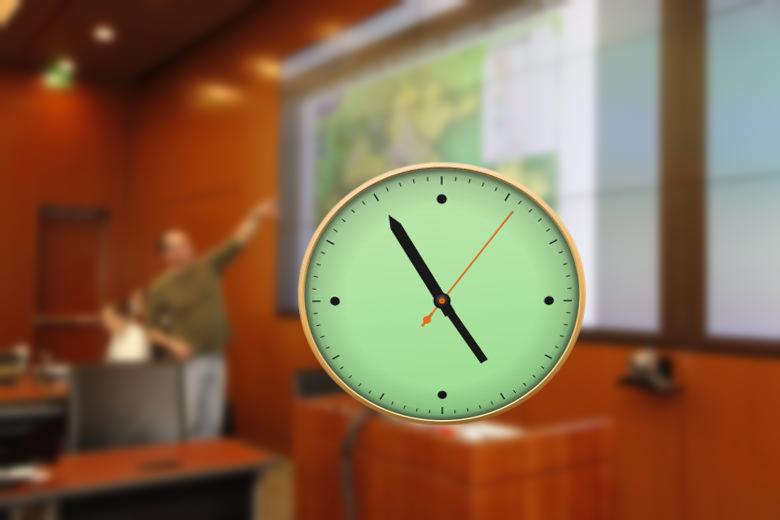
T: 4:55:06
